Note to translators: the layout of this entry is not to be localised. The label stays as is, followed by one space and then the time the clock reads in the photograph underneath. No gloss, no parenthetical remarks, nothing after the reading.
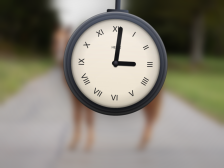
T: 3:01
